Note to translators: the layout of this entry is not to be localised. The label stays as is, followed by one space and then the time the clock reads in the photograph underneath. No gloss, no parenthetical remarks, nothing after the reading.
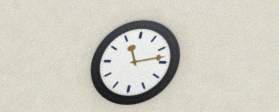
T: 11:13
